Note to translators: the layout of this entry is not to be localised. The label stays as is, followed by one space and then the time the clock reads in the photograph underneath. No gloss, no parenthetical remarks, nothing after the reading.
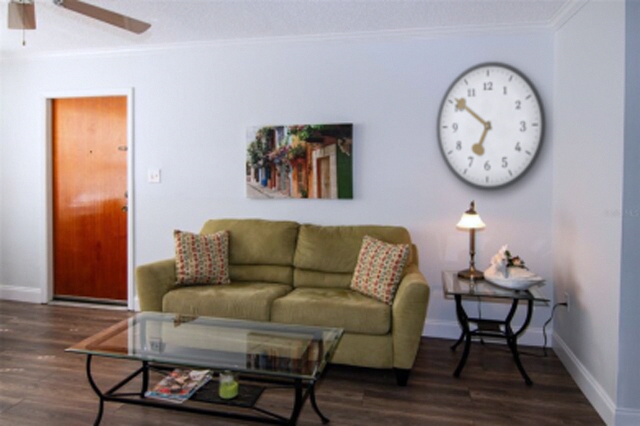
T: 6:51
